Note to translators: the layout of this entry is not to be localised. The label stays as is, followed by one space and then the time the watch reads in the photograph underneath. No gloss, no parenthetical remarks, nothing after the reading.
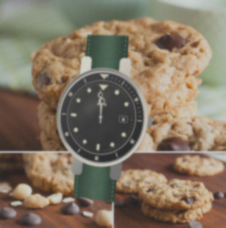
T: 11:59
